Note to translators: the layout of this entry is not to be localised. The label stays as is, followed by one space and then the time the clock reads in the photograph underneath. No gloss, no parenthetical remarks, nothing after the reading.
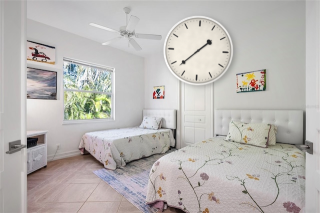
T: 1:38
